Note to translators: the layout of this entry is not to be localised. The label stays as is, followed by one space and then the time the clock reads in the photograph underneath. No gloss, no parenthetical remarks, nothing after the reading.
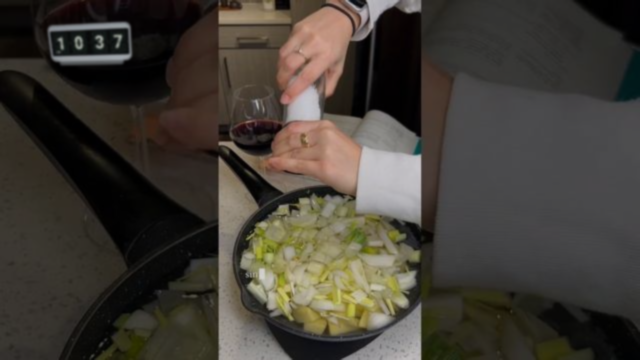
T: 10:37
